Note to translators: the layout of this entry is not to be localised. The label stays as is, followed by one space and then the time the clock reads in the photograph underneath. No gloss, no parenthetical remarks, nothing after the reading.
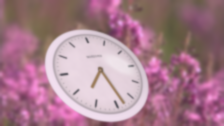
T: 7:28
